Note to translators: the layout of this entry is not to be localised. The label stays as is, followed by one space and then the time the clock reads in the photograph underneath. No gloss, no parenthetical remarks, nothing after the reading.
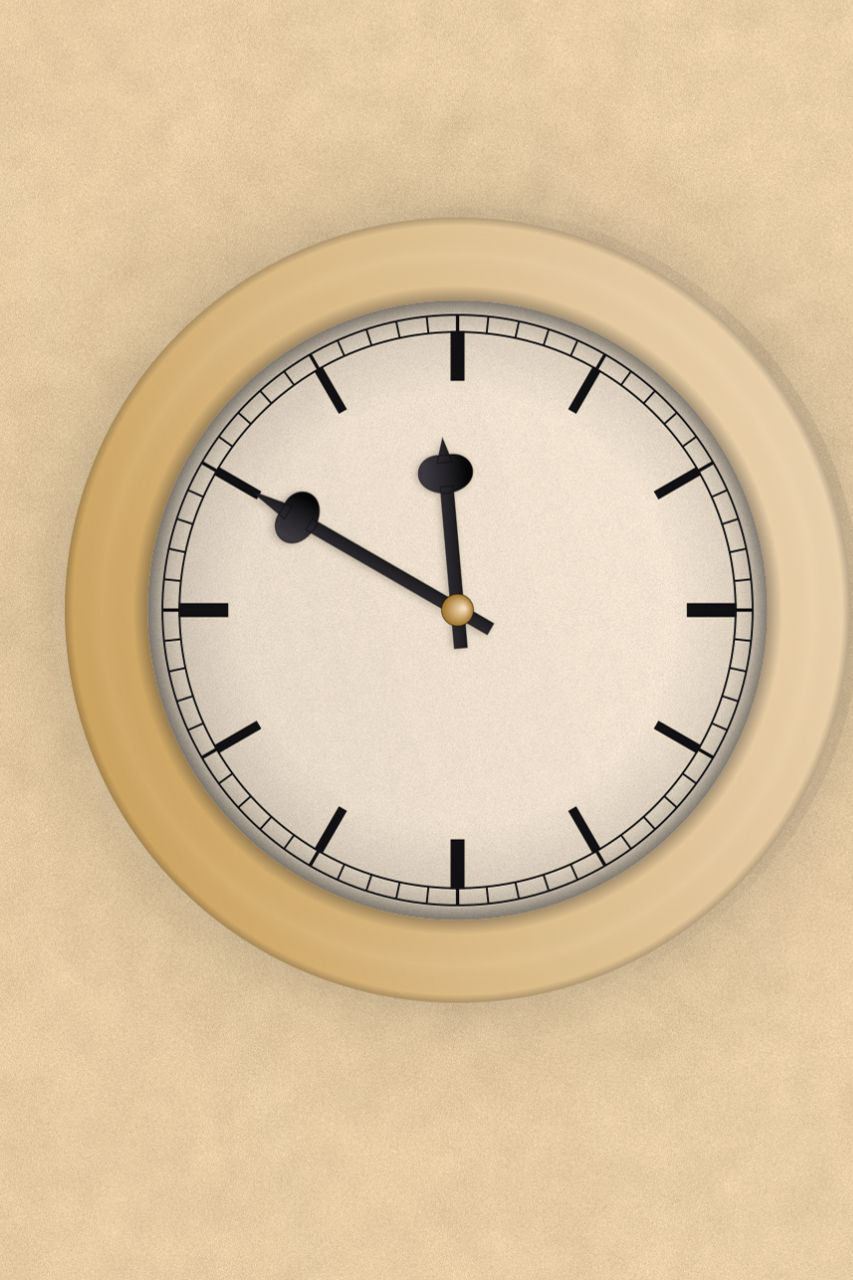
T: 11:50
